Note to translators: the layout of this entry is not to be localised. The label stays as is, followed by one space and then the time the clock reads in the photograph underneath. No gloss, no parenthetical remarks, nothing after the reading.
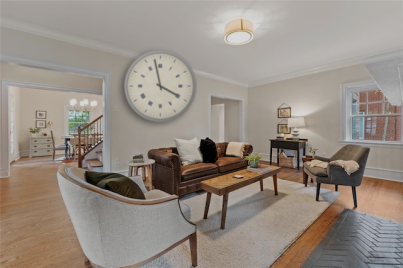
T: 3:58
